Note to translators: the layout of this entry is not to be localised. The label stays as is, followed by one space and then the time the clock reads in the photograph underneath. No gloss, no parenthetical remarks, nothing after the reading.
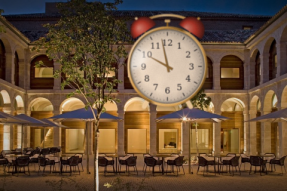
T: 9:58
